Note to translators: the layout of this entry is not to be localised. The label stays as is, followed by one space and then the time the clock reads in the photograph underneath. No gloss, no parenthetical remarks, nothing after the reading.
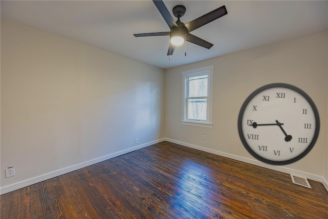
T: 4:44
